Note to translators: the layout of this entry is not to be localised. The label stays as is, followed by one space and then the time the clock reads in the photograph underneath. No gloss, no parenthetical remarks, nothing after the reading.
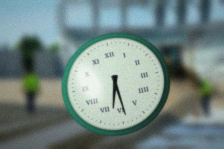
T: 6:29
